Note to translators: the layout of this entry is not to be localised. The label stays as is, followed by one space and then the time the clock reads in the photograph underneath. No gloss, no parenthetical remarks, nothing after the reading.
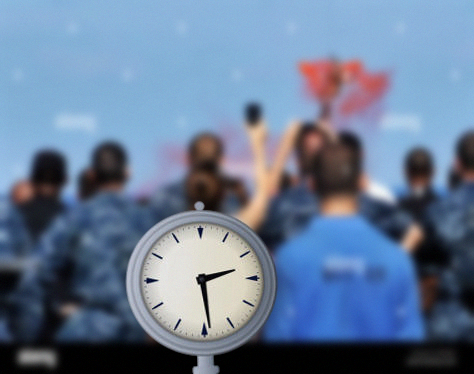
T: 2:29
